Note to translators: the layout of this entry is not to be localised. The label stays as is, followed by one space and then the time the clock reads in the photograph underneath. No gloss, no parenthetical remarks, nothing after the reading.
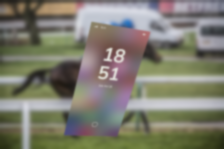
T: 18:51
